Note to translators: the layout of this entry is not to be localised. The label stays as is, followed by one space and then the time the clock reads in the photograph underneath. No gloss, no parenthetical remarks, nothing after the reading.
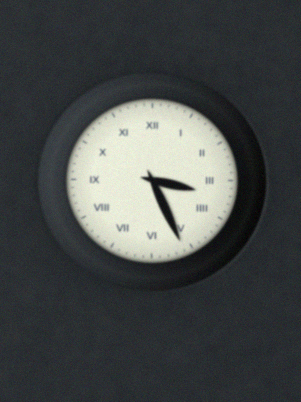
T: 3:26
